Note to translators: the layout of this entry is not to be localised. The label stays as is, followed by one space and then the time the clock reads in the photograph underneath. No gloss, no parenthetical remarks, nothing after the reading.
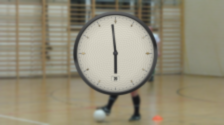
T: 5:59
